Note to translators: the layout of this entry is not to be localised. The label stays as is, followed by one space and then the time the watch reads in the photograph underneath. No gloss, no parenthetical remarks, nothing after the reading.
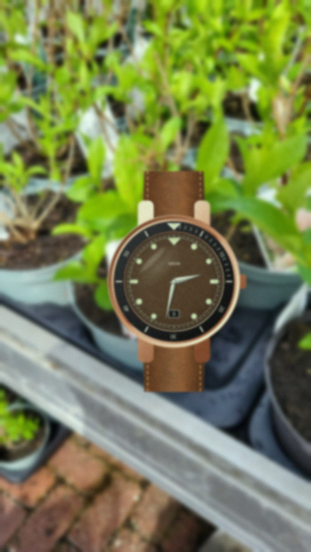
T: 2:32
